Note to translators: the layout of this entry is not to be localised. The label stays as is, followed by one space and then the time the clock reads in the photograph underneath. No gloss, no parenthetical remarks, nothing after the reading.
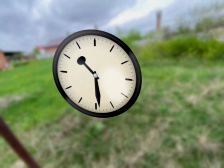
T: 10:29
